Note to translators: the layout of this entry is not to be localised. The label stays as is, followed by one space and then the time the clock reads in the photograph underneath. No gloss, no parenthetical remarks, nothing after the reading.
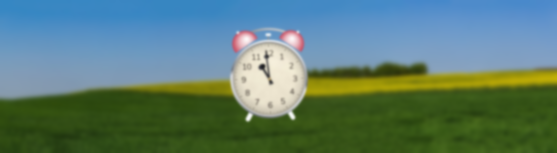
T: 10:59
